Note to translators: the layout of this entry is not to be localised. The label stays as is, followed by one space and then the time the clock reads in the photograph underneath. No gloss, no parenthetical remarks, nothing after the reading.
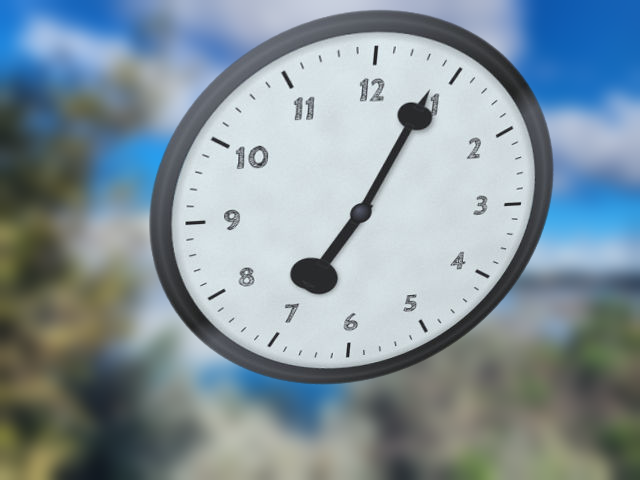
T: 7:04
